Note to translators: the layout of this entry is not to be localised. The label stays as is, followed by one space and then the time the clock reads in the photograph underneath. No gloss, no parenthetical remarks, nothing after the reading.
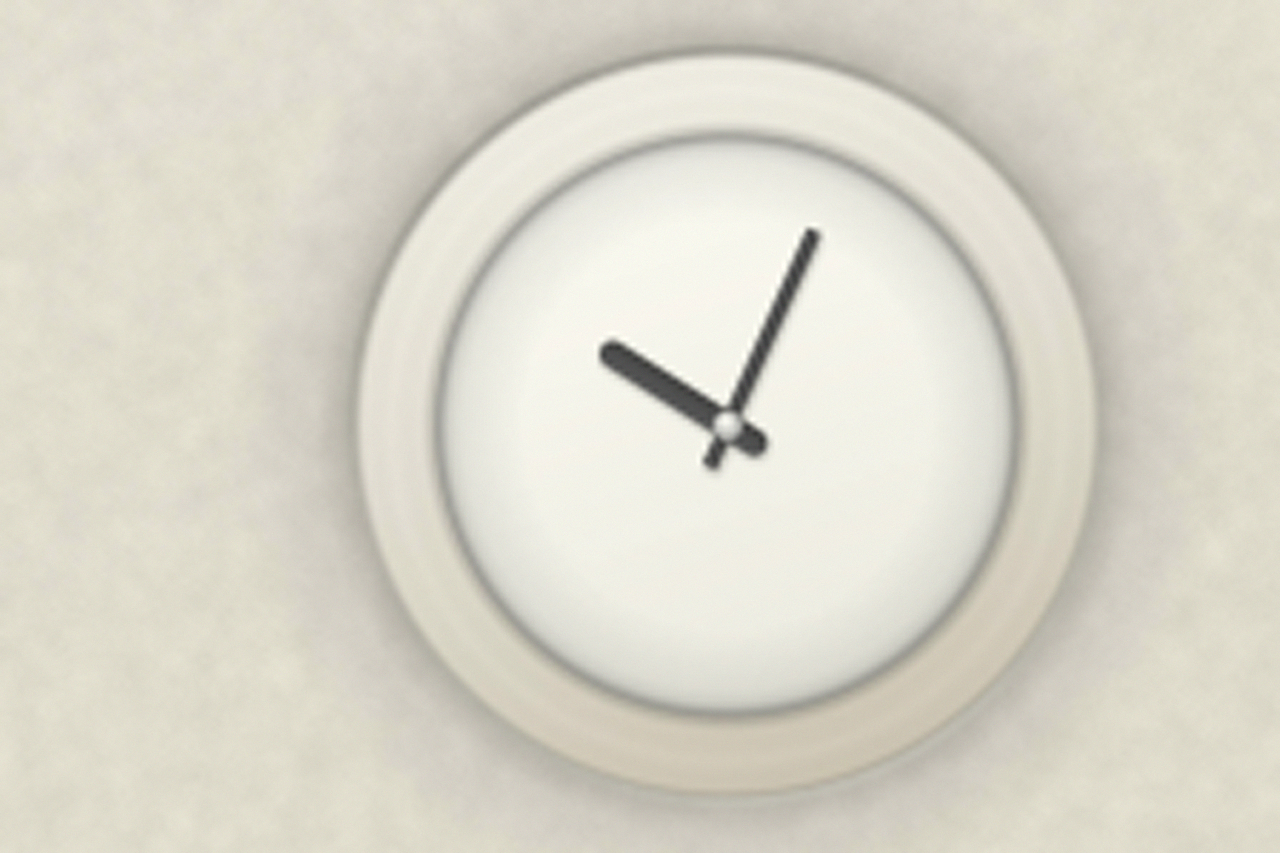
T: 10:04
